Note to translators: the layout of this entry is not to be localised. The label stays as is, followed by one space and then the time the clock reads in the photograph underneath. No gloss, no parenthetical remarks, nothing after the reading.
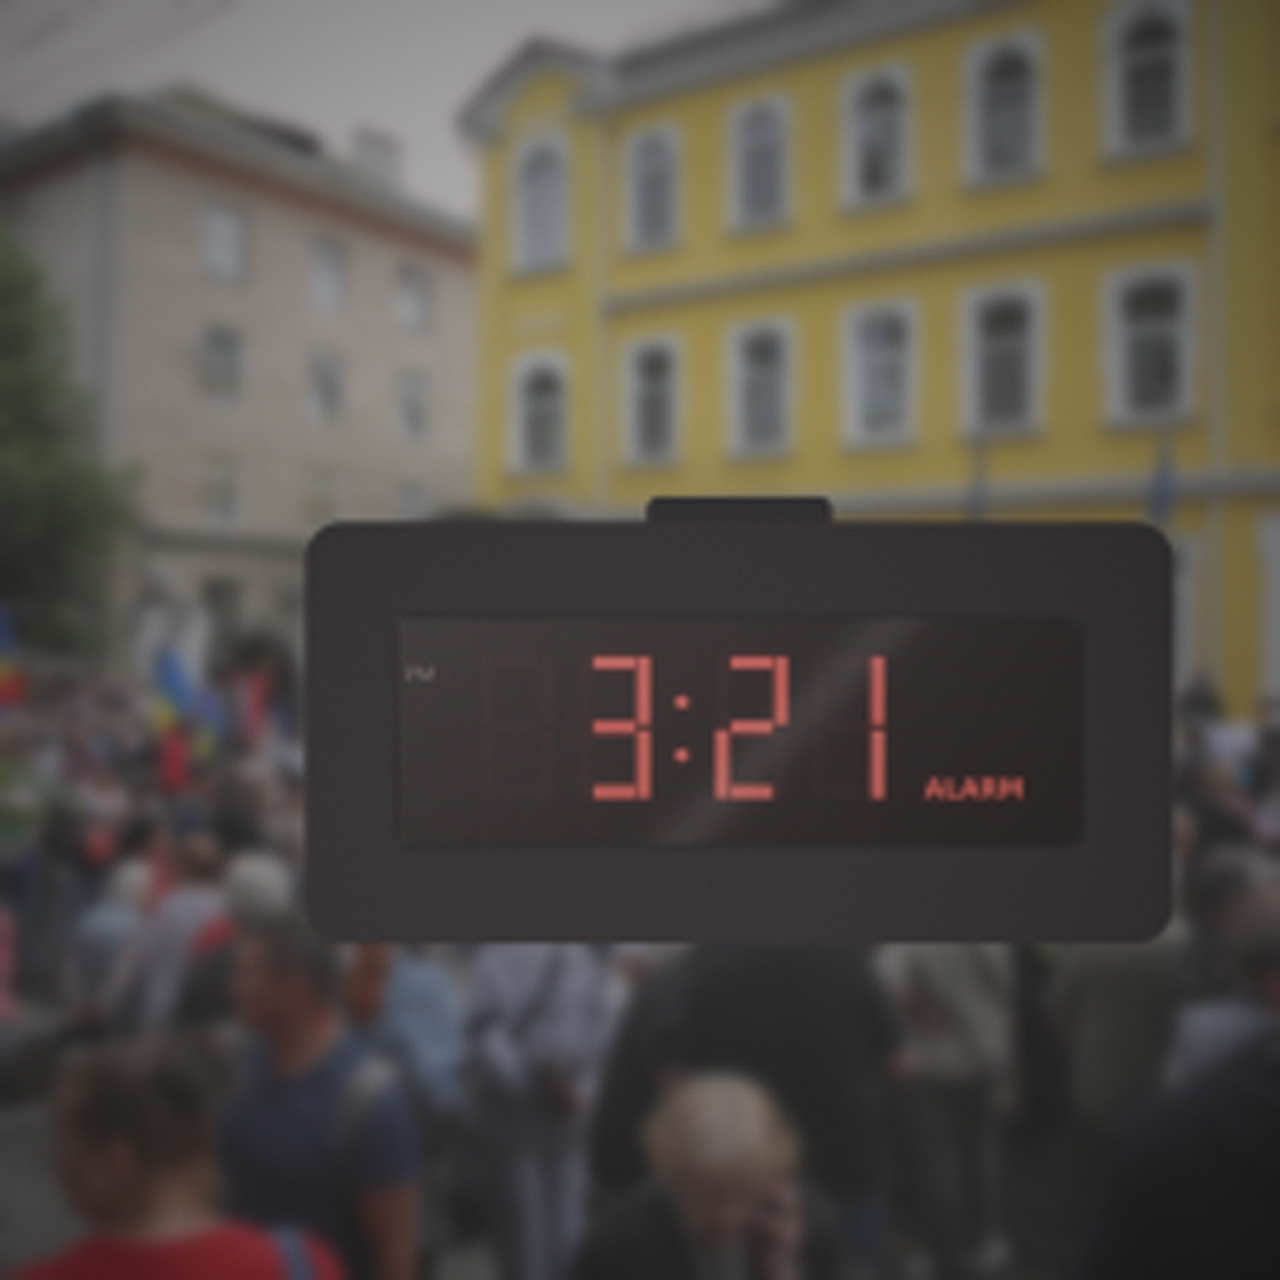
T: 3:21
